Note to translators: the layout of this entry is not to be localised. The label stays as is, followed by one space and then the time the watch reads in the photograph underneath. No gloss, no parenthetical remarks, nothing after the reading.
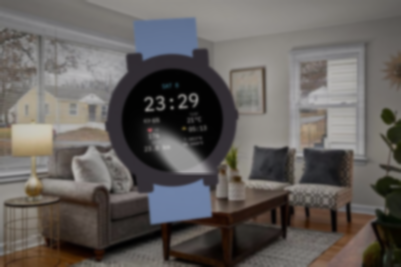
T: 23:29
